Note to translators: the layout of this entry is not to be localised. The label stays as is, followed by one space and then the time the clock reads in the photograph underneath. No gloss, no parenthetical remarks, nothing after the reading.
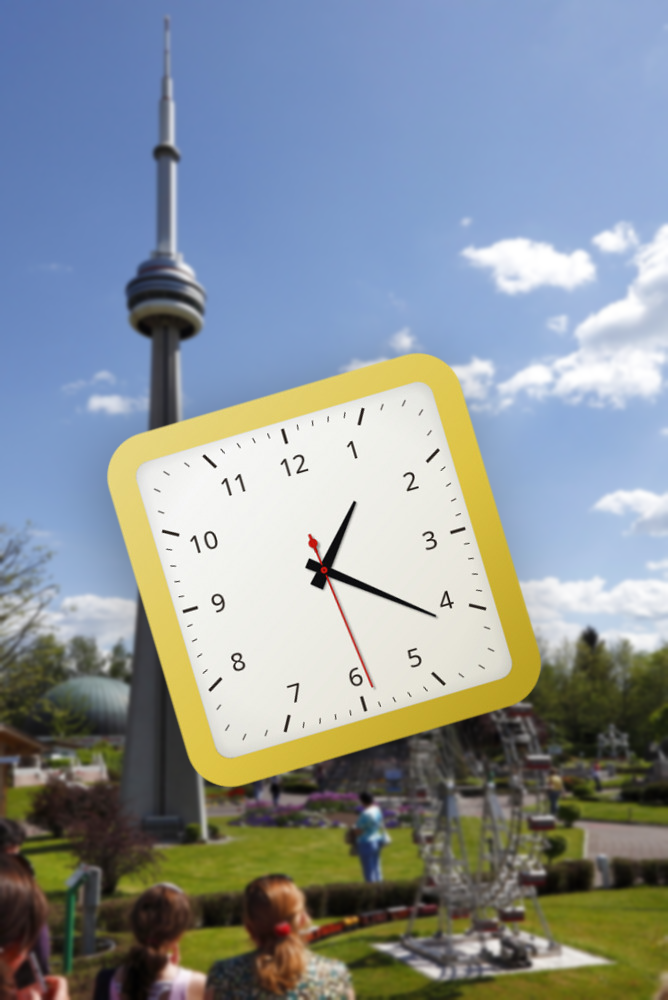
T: 1:21:29
